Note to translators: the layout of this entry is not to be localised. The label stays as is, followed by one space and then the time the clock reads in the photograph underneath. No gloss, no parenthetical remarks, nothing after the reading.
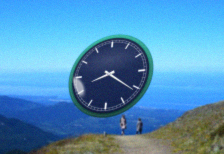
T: 8:21
